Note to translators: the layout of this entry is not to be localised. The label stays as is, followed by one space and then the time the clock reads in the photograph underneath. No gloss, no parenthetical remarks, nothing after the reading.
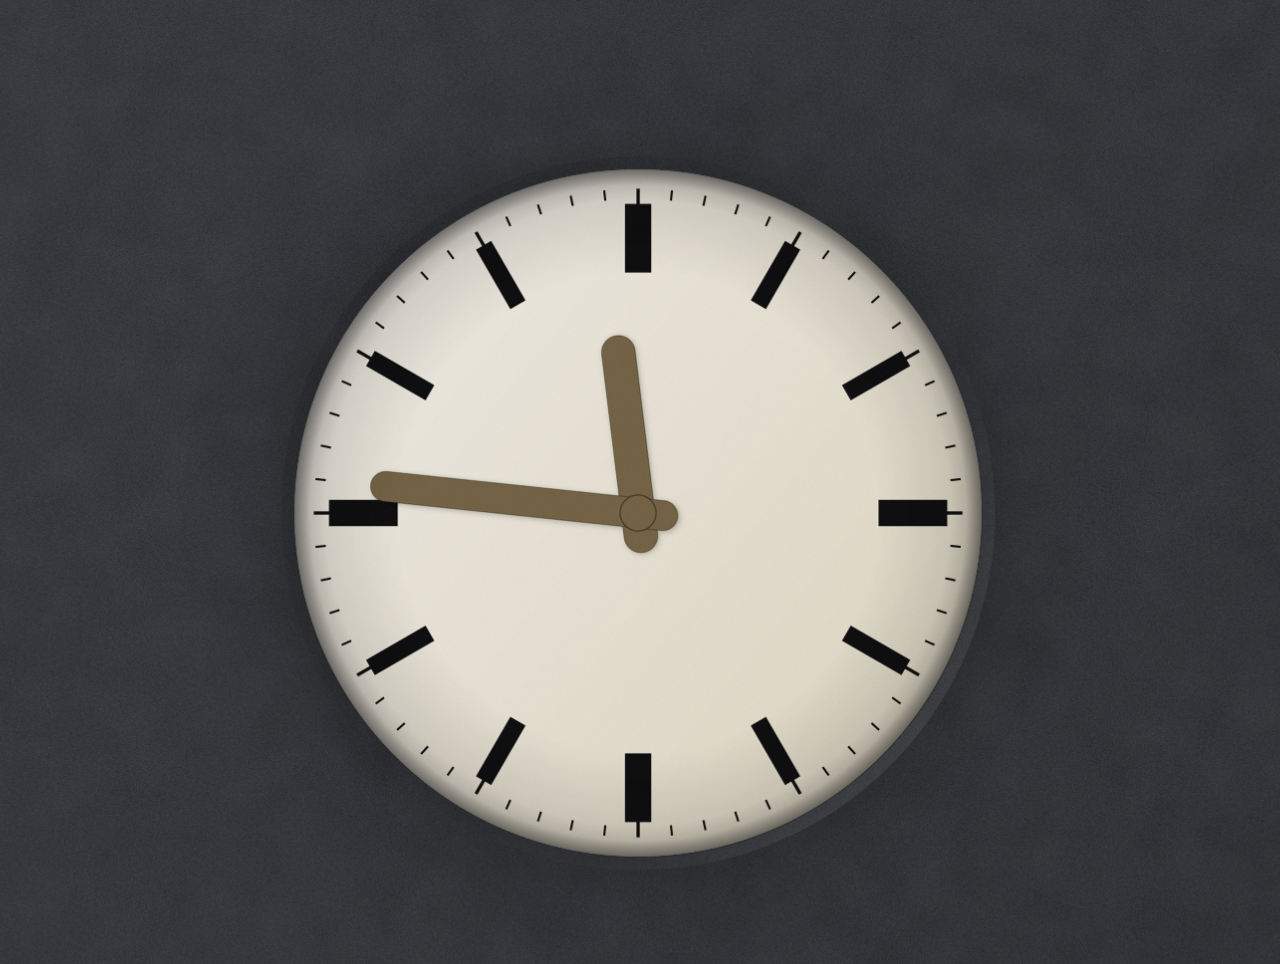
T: 11:46
